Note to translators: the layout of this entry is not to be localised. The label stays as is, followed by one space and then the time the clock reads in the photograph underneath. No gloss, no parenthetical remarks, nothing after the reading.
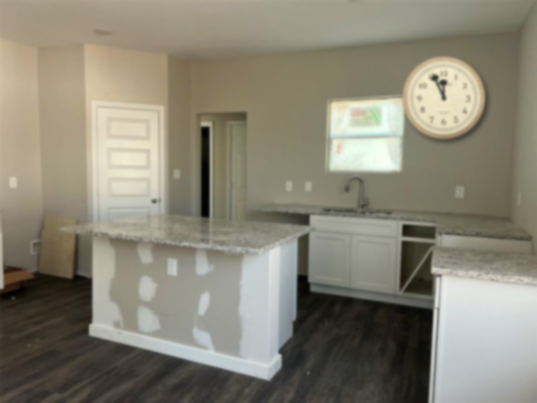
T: 11:56
